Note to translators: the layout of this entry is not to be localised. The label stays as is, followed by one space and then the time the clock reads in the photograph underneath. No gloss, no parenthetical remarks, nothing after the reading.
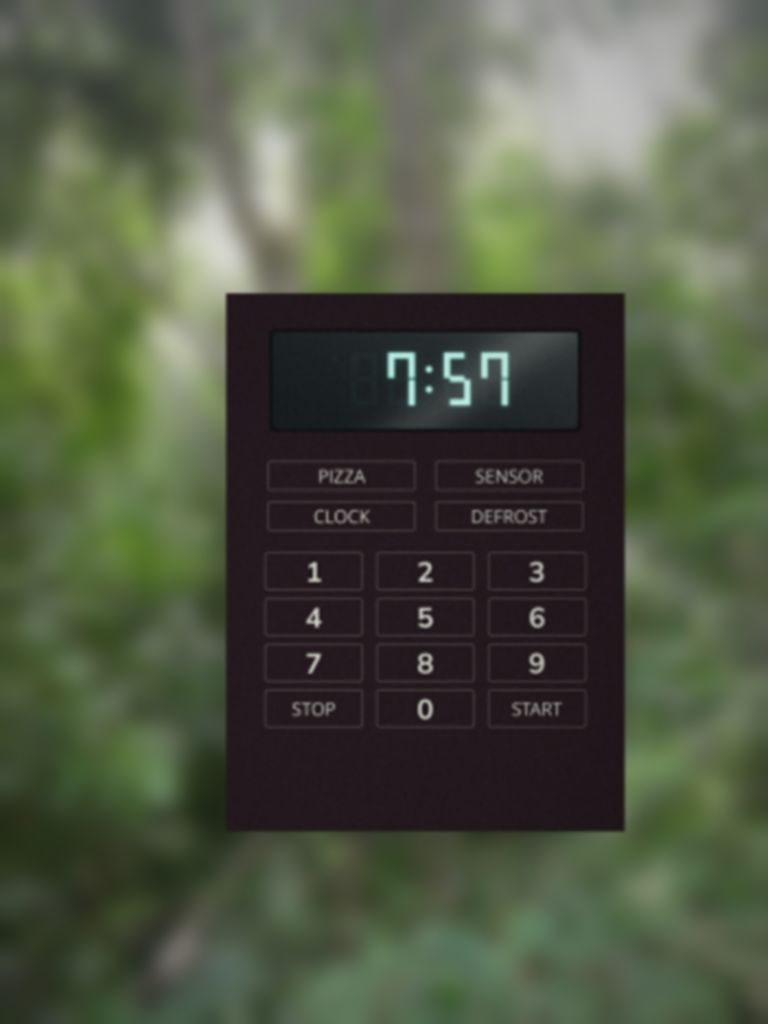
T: 7:57
